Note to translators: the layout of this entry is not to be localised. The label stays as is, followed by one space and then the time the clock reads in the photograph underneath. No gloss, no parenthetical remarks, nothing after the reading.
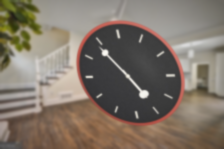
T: 4:54
